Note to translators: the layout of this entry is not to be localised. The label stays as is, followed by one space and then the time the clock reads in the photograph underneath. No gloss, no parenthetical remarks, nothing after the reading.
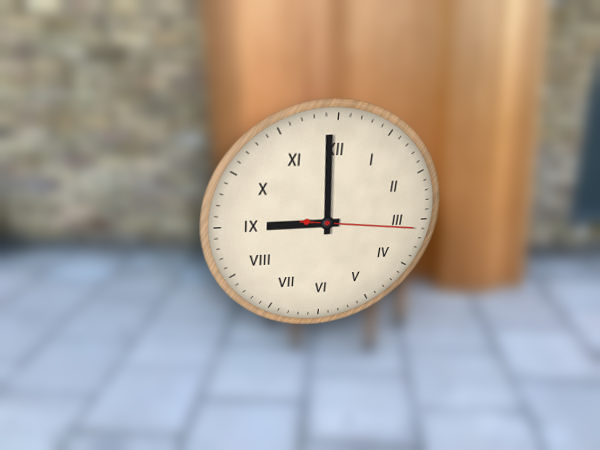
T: 8:59:16
